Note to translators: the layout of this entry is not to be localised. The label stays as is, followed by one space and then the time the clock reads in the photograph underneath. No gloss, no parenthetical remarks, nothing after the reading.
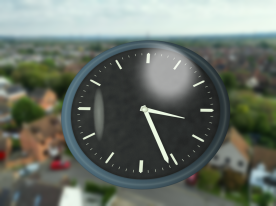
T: 3:26
